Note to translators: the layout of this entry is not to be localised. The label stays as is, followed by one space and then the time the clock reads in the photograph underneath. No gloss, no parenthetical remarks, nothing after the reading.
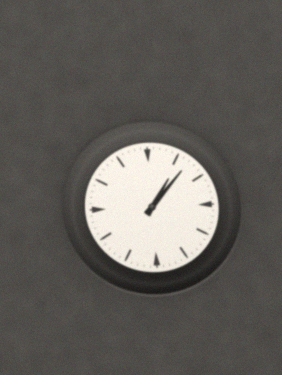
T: 1:07
